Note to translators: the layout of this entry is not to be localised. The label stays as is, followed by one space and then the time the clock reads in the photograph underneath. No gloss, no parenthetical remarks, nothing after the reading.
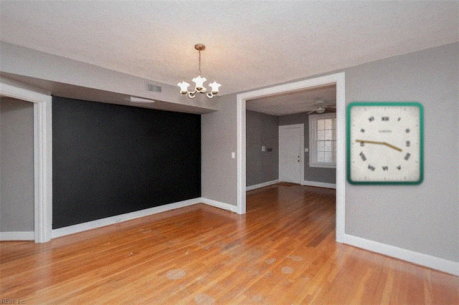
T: 3:46
